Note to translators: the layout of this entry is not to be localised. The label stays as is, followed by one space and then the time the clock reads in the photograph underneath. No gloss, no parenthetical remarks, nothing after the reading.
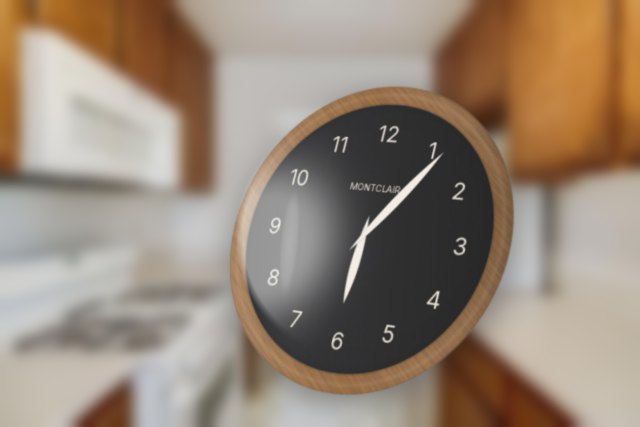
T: 6:06
